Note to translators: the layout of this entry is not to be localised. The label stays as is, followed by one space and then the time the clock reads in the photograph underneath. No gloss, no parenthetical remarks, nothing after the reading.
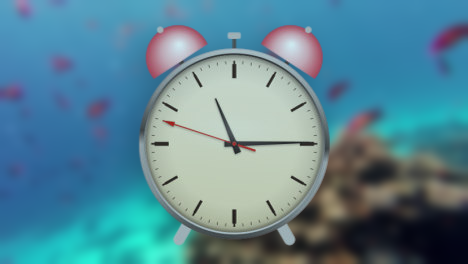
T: 11:14:48
